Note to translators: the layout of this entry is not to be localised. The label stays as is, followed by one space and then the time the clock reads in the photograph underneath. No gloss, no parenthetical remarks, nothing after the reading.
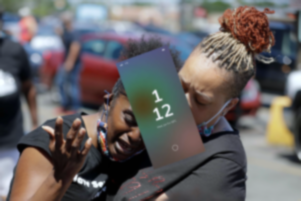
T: 1:12
